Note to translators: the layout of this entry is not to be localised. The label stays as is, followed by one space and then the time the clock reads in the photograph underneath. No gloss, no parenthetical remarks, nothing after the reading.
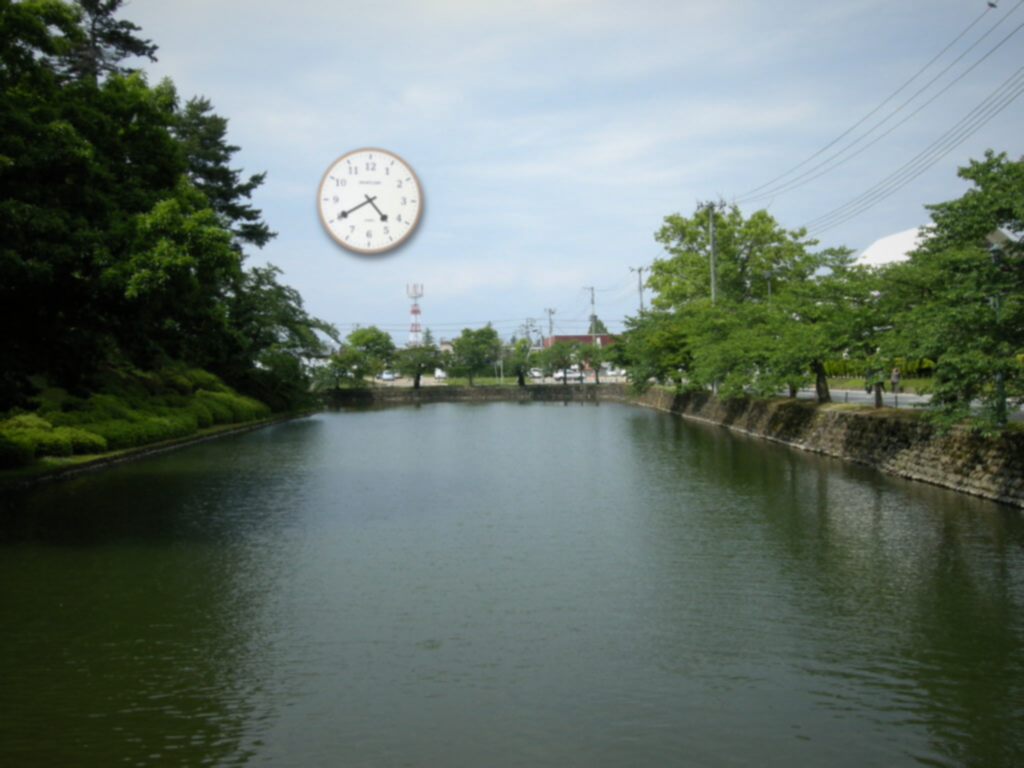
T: 4:40
